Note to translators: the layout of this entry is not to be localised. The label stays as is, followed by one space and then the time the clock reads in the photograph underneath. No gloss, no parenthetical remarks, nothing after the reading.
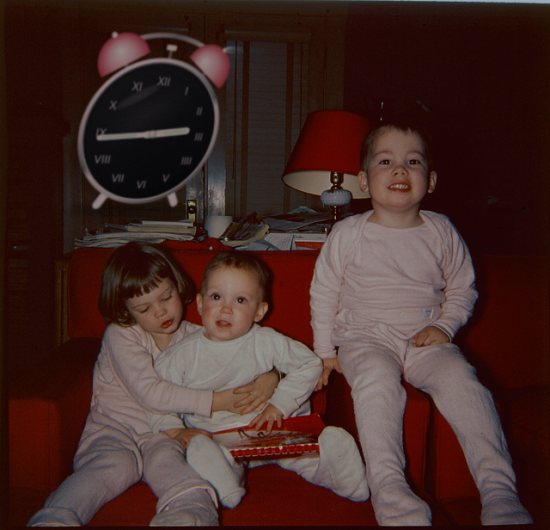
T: 2:44
